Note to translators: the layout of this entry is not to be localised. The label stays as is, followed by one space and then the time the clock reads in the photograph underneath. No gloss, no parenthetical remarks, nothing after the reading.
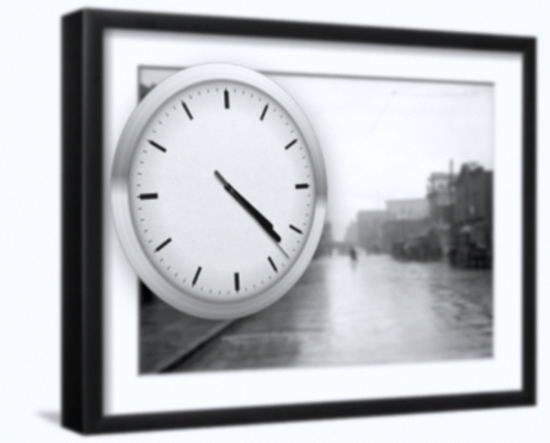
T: 4:22:23
